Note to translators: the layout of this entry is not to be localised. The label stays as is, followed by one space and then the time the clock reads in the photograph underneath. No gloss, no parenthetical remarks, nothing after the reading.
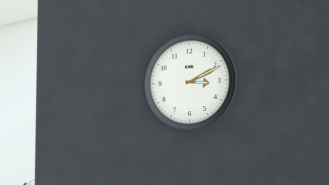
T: 3:11
